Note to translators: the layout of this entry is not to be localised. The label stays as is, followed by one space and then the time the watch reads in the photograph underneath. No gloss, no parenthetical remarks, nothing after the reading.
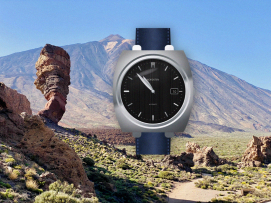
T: 10:53
